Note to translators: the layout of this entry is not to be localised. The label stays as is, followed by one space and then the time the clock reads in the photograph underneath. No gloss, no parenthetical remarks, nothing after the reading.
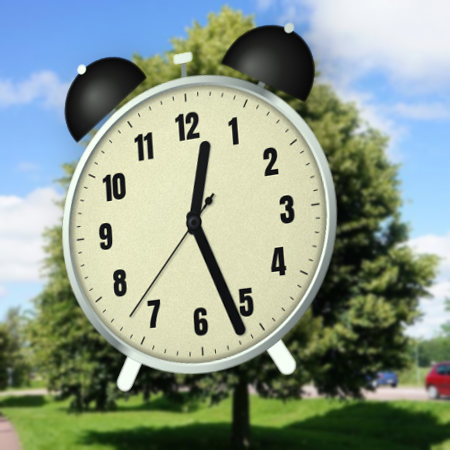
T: 12:26:37
